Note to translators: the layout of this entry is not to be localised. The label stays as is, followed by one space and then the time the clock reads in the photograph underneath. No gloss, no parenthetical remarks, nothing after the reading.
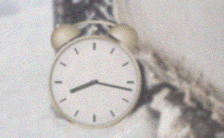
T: 8:17
